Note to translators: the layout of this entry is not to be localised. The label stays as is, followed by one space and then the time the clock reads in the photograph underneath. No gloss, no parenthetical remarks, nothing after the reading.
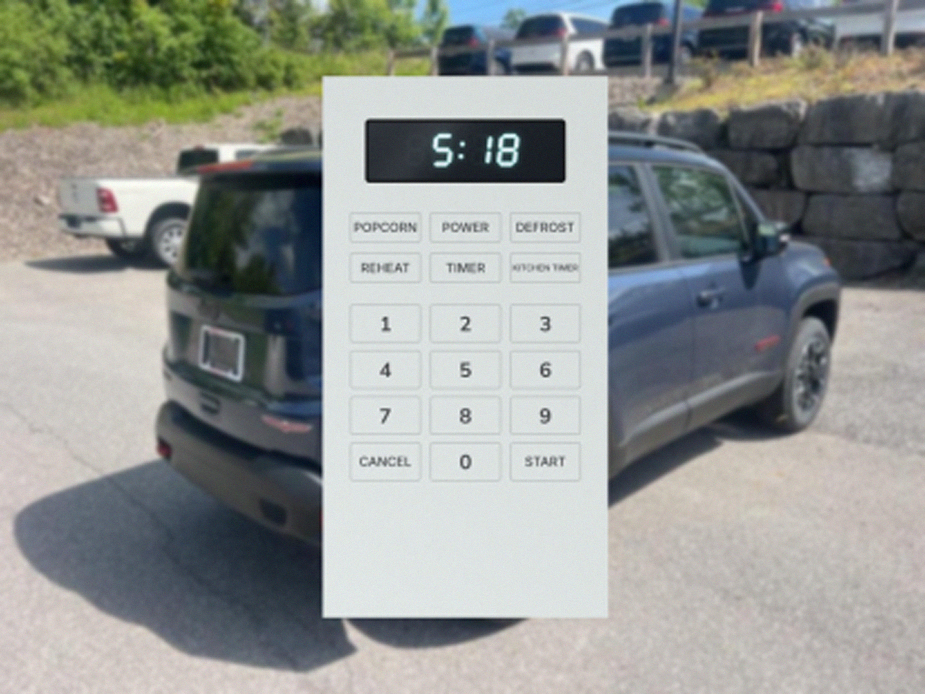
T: 5:18
